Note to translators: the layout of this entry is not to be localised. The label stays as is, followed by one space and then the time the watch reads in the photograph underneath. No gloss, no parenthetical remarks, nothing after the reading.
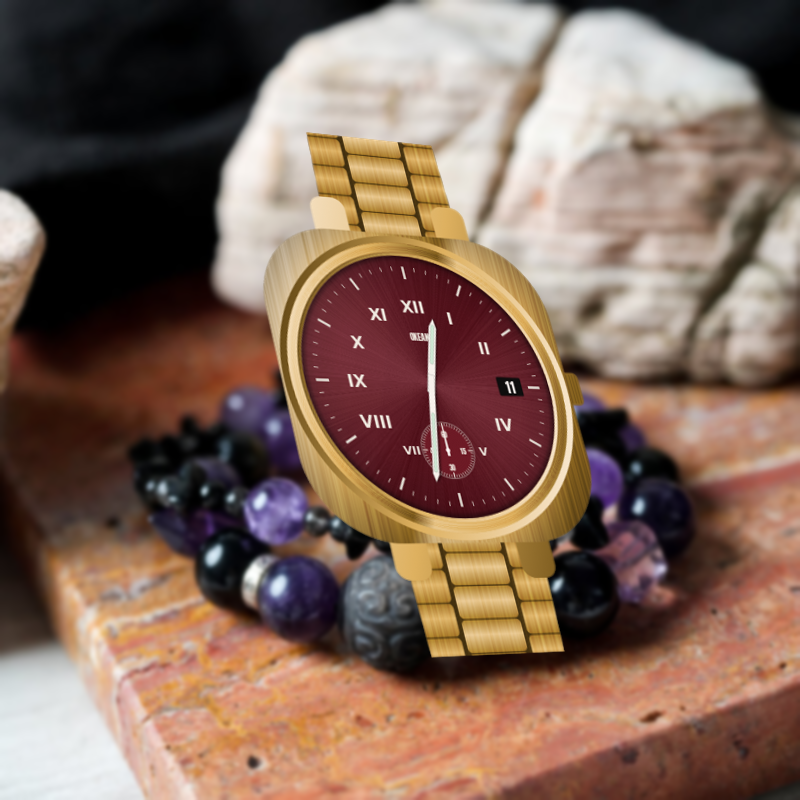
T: 12:32
